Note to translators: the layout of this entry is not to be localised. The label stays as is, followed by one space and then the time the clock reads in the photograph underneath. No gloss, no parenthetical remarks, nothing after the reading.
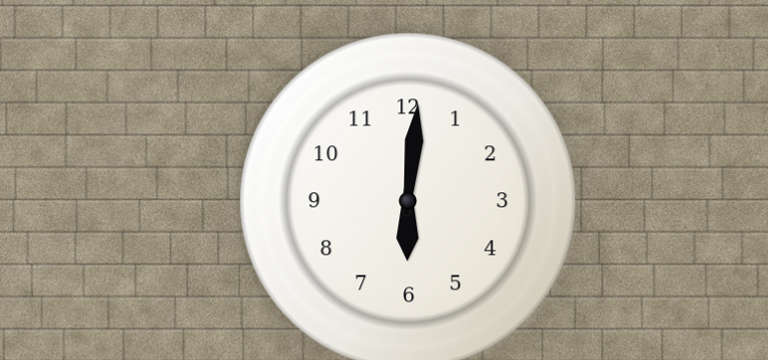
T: 6:01
